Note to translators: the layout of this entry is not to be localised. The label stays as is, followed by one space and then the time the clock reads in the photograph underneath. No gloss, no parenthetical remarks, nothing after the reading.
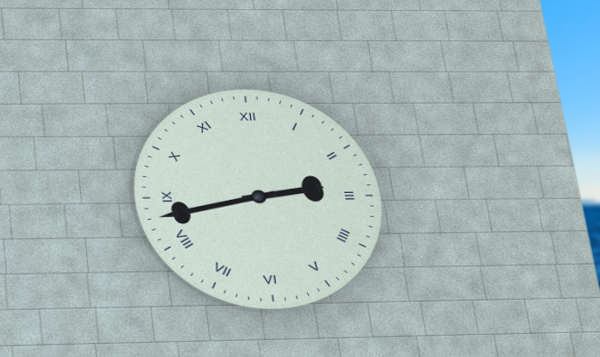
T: 2:43
